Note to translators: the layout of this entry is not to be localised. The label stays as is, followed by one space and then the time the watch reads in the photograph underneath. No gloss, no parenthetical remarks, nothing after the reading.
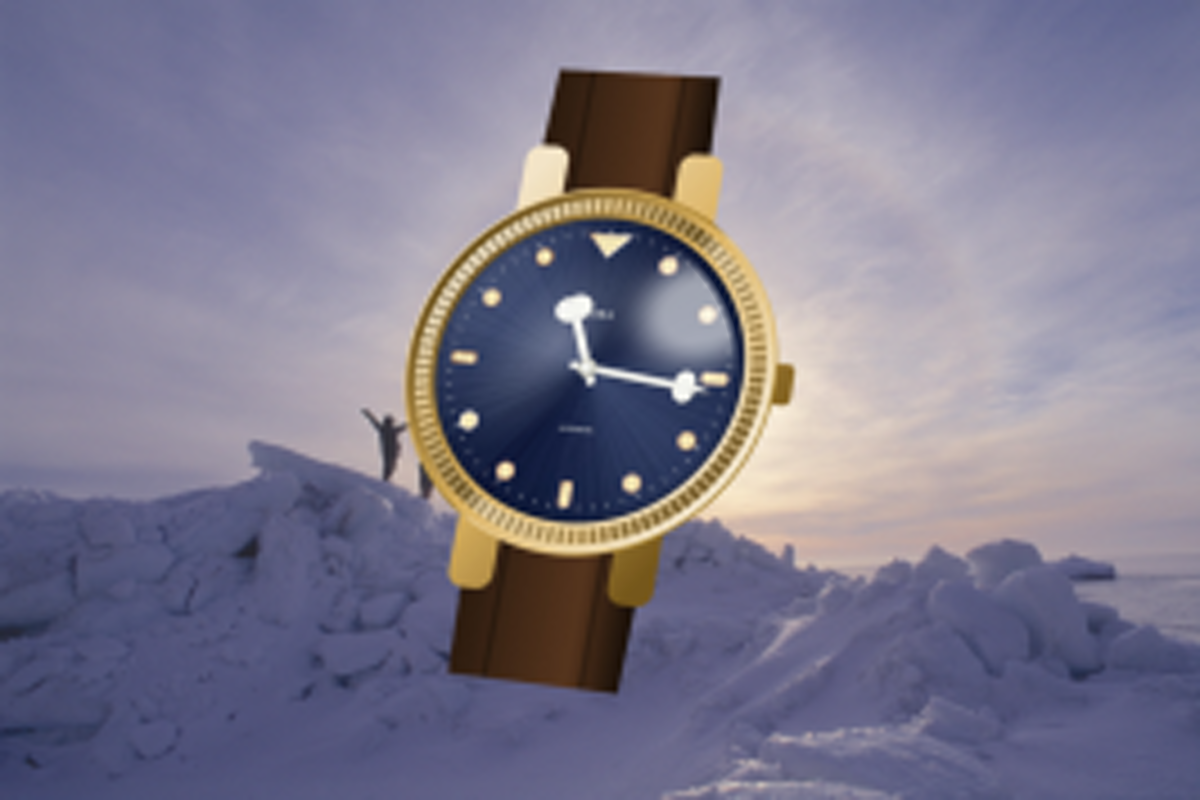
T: 11:16
